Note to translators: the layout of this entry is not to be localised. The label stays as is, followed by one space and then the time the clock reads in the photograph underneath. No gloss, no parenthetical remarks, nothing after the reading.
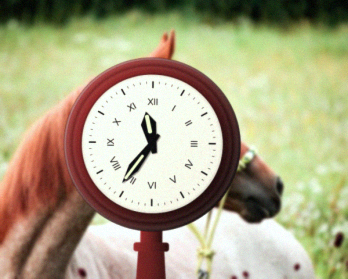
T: 11:36
